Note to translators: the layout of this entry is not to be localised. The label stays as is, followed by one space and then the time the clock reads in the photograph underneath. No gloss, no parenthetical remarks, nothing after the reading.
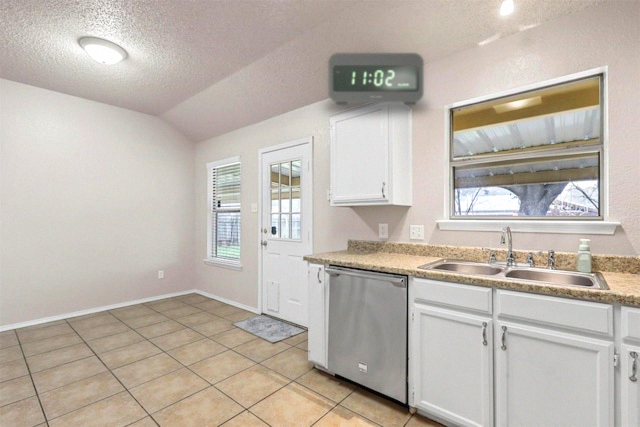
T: 11:02
